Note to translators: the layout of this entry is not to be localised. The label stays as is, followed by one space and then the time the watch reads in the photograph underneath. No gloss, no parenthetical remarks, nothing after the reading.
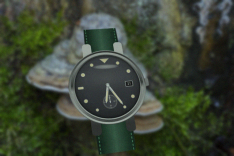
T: 6:25
